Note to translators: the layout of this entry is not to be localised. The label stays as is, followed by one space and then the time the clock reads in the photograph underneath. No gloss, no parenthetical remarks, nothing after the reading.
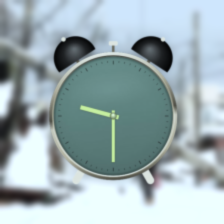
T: 9:30
